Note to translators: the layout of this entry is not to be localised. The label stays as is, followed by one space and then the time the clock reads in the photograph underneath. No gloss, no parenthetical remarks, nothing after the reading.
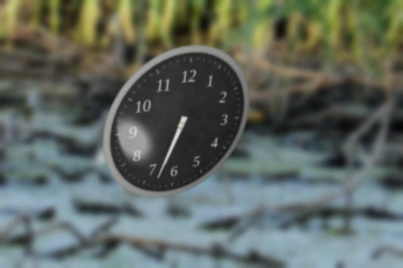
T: 6:33
